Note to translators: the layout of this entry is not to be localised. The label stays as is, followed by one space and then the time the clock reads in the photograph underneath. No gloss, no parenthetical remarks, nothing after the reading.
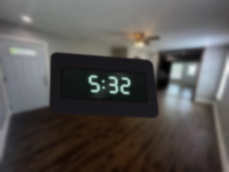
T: 5:32
